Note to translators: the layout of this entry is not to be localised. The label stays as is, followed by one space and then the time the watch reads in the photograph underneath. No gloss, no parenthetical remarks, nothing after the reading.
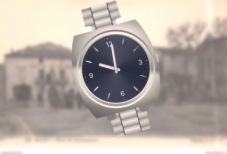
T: 10:01
